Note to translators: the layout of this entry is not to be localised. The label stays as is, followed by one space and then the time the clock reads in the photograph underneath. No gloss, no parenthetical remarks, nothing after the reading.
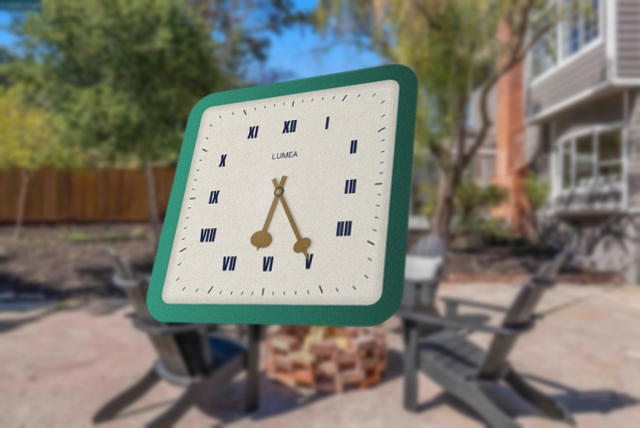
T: 6:25
